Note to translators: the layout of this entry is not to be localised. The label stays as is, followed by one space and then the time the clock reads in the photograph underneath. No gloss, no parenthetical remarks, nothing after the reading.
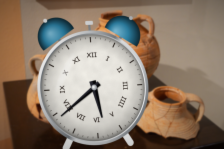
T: 5:39
